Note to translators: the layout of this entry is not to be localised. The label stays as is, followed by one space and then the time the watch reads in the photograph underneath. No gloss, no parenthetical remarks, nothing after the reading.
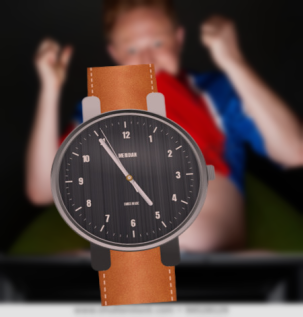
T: 4:54:56
